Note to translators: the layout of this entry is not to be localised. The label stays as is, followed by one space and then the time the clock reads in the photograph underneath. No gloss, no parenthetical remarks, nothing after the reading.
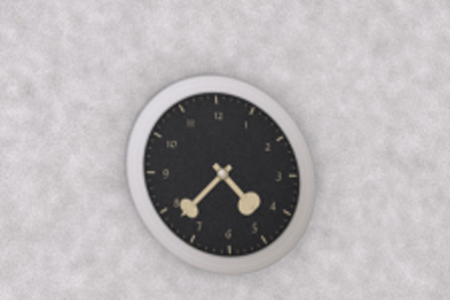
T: 4:38
